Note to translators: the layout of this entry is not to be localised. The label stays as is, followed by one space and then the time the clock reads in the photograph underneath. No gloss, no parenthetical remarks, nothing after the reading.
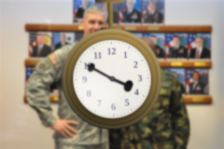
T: 3:50
